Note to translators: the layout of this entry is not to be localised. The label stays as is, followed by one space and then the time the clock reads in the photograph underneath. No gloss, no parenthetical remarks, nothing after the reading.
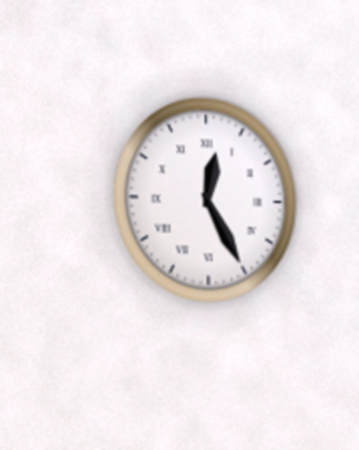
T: 12:25
